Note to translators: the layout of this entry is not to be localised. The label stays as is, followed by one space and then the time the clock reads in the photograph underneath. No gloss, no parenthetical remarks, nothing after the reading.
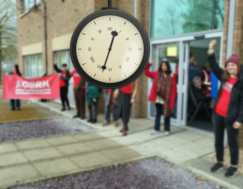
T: 12:33
